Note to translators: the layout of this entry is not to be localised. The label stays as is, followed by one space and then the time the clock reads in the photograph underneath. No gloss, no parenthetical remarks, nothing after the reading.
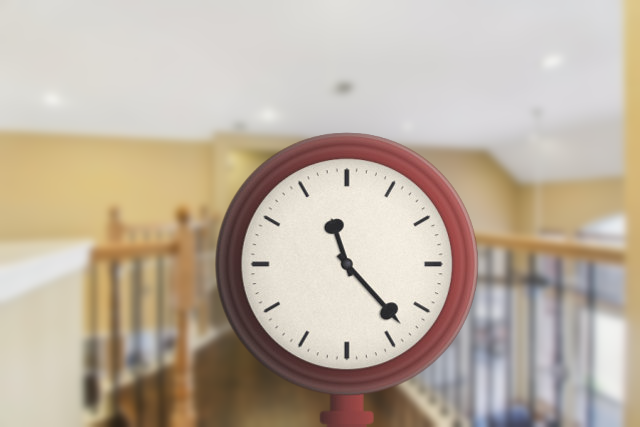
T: 11:23
